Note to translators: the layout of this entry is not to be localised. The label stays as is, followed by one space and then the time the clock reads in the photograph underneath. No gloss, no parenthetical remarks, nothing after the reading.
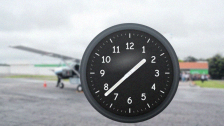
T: 1:38
